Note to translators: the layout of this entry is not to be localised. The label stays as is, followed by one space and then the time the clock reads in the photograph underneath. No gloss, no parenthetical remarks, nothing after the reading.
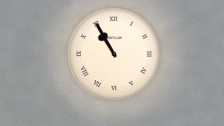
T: 10:55
